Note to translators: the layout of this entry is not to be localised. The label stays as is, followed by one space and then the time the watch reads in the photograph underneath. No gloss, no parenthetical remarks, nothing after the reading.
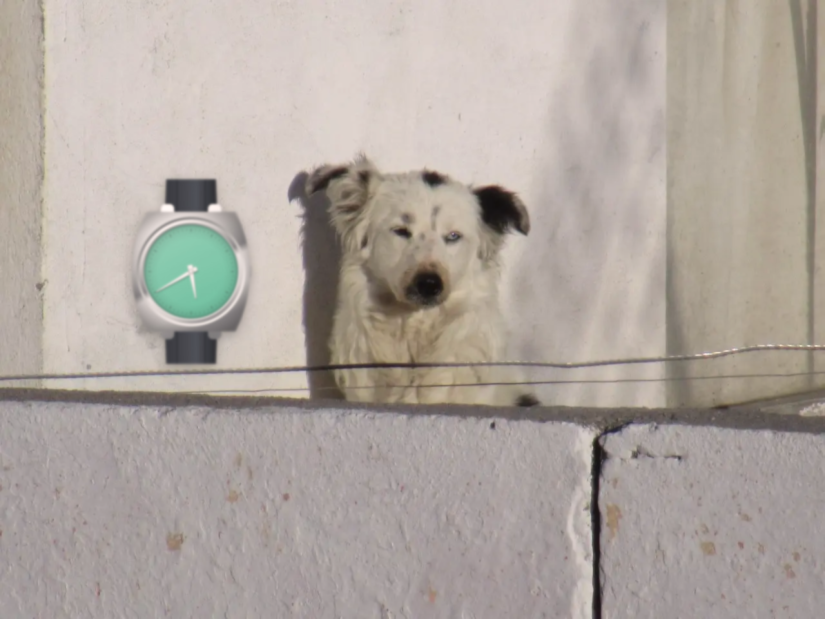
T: 5:40
